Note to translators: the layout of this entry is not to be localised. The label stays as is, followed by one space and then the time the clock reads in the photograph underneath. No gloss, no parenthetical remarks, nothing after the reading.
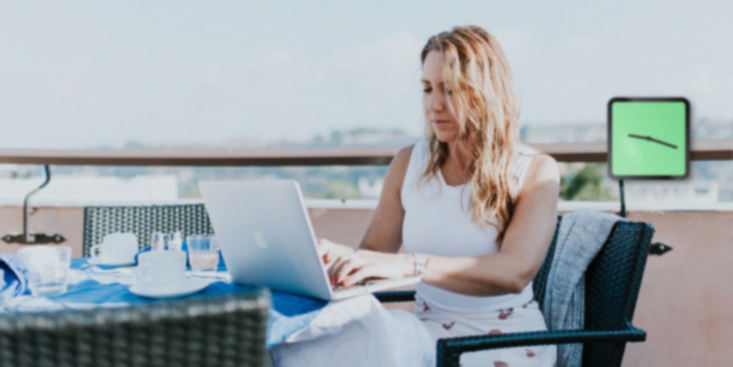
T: 9:18
